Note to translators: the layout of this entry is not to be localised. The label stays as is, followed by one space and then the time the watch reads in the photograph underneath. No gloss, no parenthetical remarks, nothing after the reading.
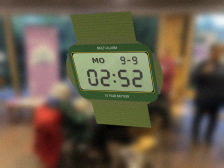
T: 2:52
